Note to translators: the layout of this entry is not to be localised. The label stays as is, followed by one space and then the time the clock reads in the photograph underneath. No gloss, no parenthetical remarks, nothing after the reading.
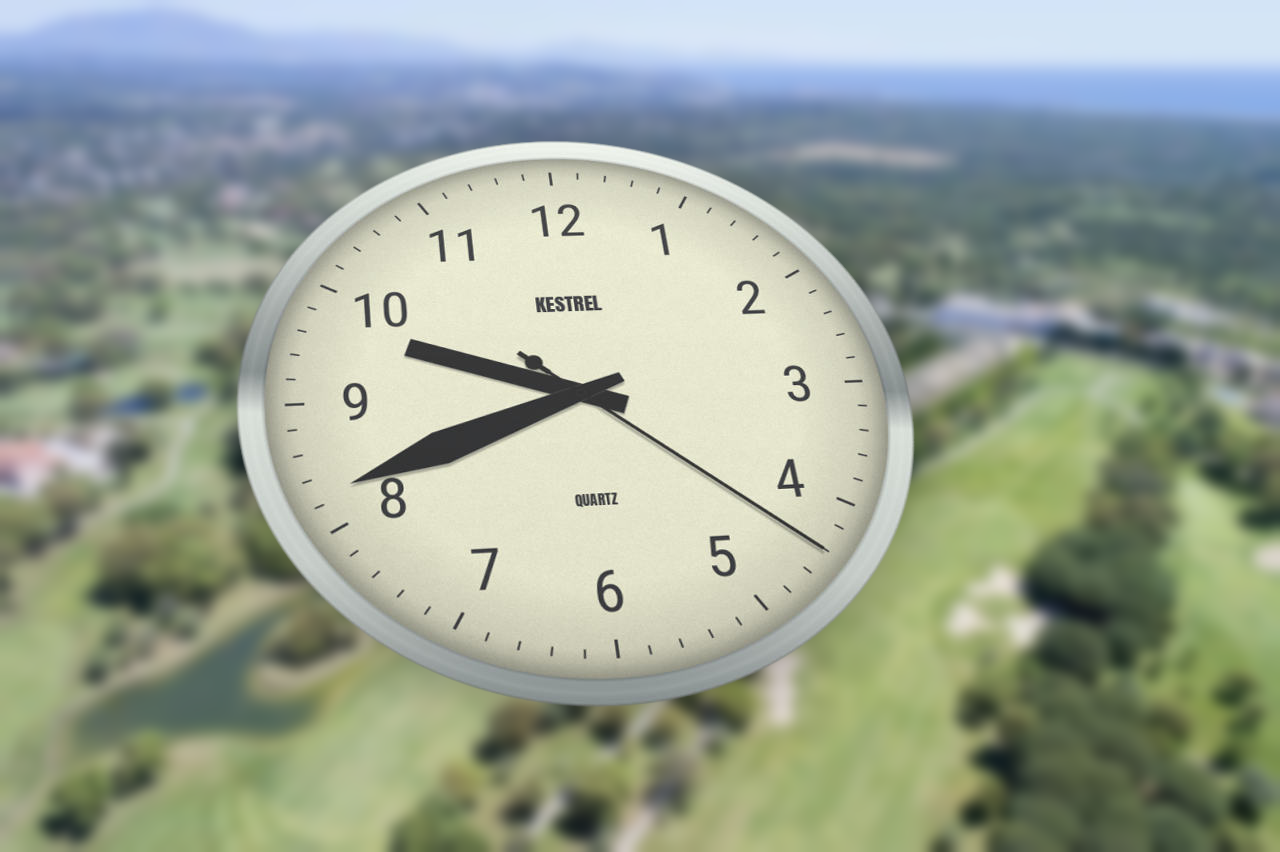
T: 9:41:22
